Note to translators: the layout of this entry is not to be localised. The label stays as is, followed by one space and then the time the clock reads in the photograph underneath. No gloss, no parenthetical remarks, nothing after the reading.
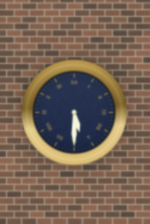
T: 5:30
